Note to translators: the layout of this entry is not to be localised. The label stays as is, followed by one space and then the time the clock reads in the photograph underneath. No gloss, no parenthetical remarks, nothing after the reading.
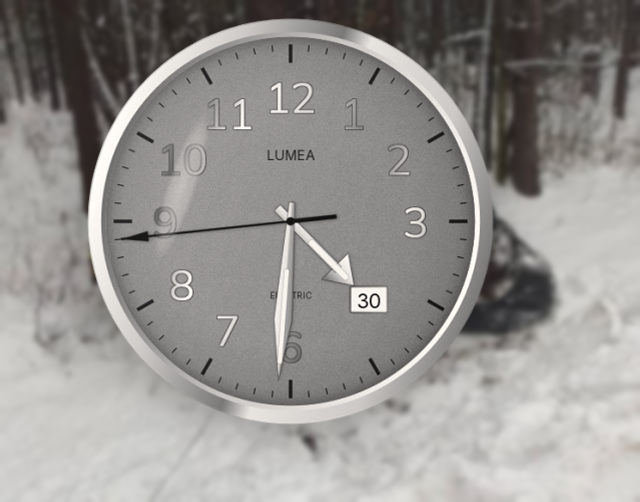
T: 4:30:44
